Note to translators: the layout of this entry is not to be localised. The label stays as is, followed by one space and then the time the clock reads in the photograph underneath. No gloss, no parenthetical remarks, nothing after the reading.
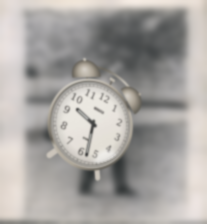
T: 9:28
